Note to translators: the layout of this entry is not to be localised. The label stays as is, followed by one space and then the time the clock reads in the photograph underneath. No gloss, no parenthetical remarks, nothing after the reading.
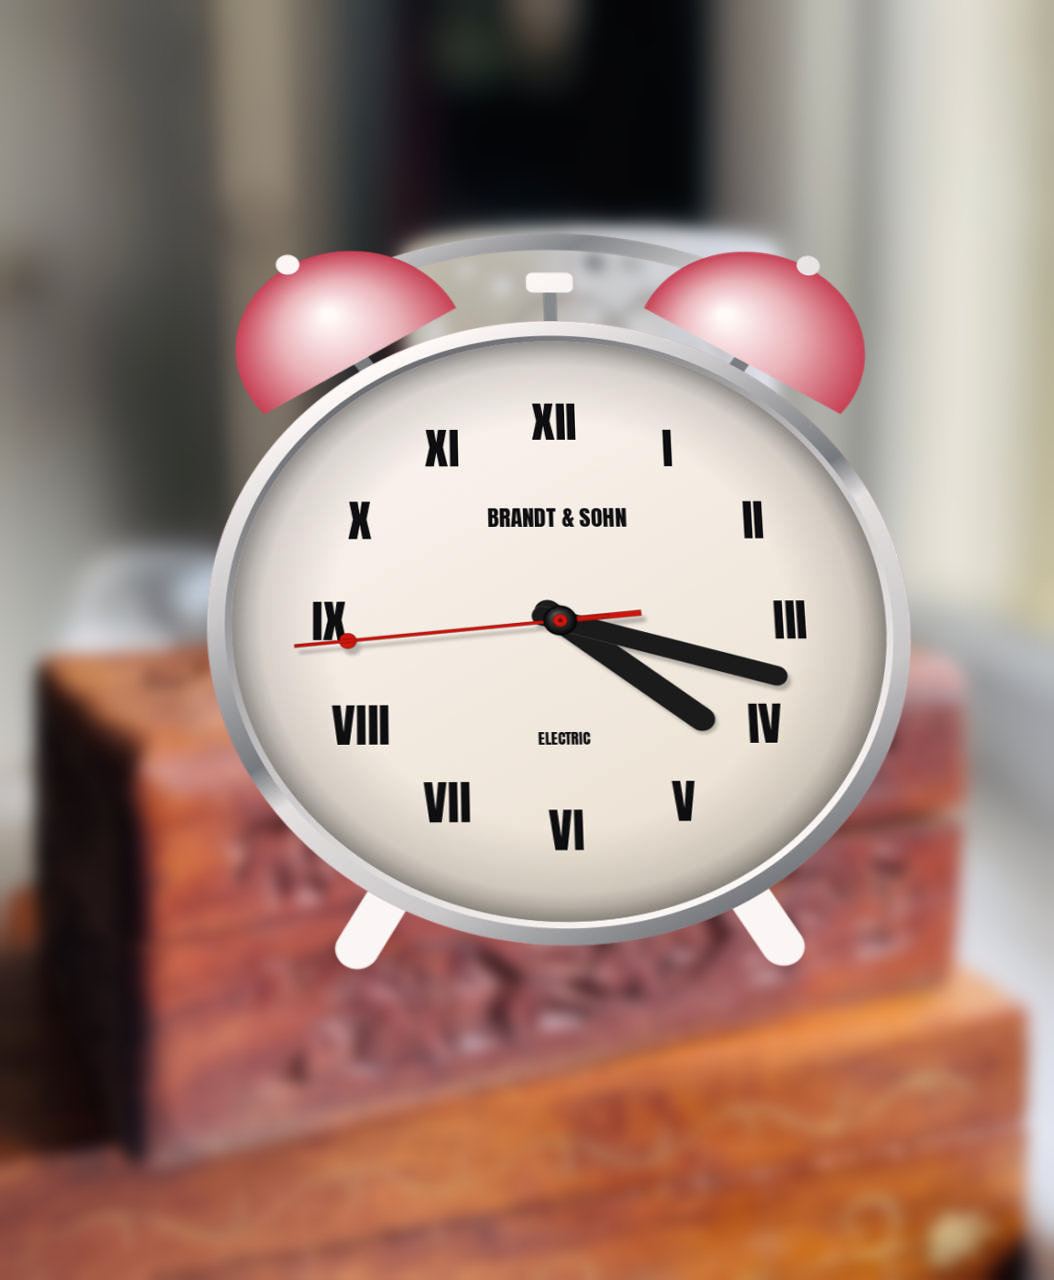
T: 4:17:44
